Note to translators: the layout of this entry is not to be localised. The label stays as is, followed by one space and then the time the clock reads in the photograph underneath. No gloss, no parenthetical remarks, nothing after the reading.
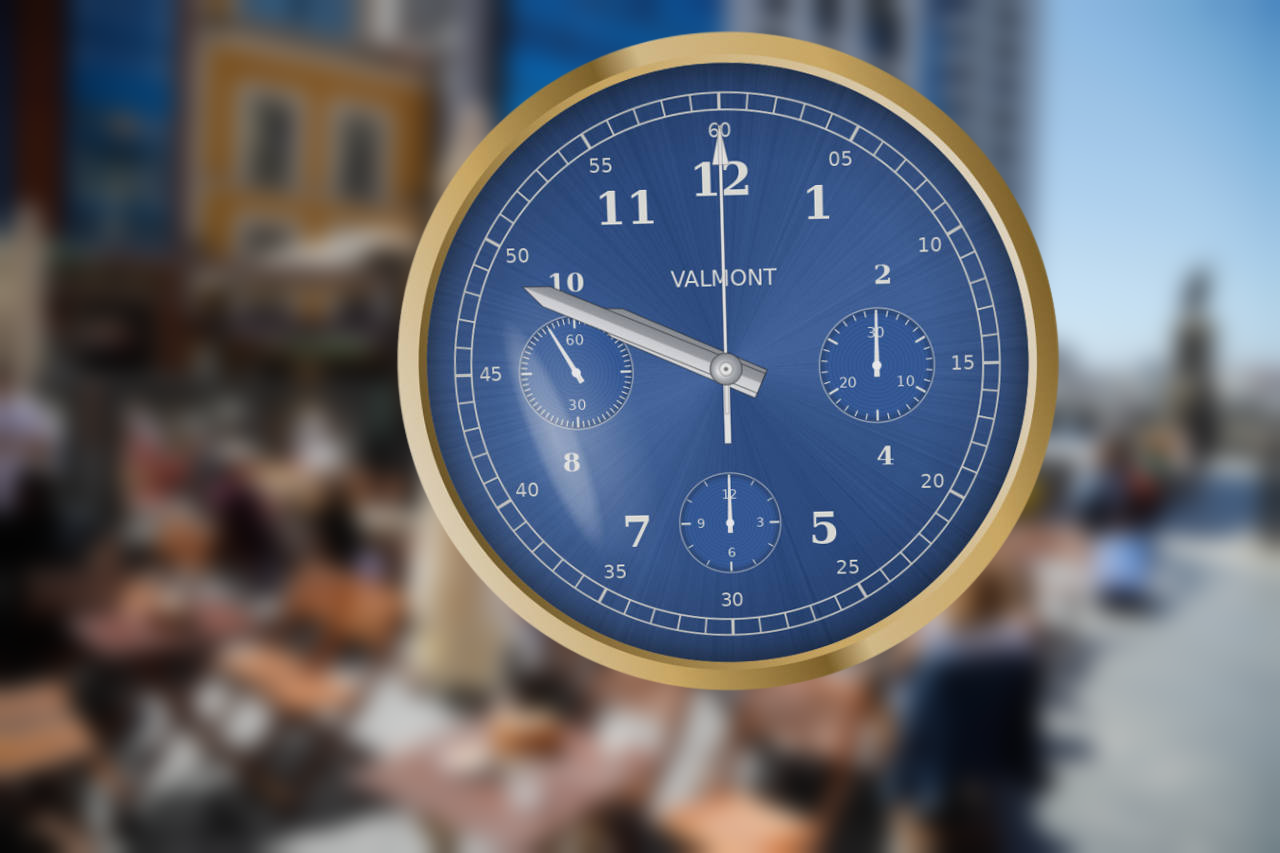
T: 9:48:55
